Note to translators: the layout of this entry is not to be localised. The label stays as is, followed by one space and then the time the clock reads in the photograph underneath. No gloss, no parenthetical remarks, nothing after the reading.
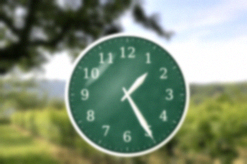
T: 1:25
